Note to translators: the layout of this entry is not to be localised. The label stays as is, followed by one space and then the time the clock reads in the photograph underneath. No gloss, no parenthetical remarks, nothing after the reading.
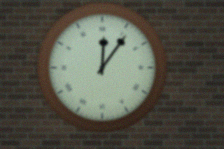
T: 12:06
